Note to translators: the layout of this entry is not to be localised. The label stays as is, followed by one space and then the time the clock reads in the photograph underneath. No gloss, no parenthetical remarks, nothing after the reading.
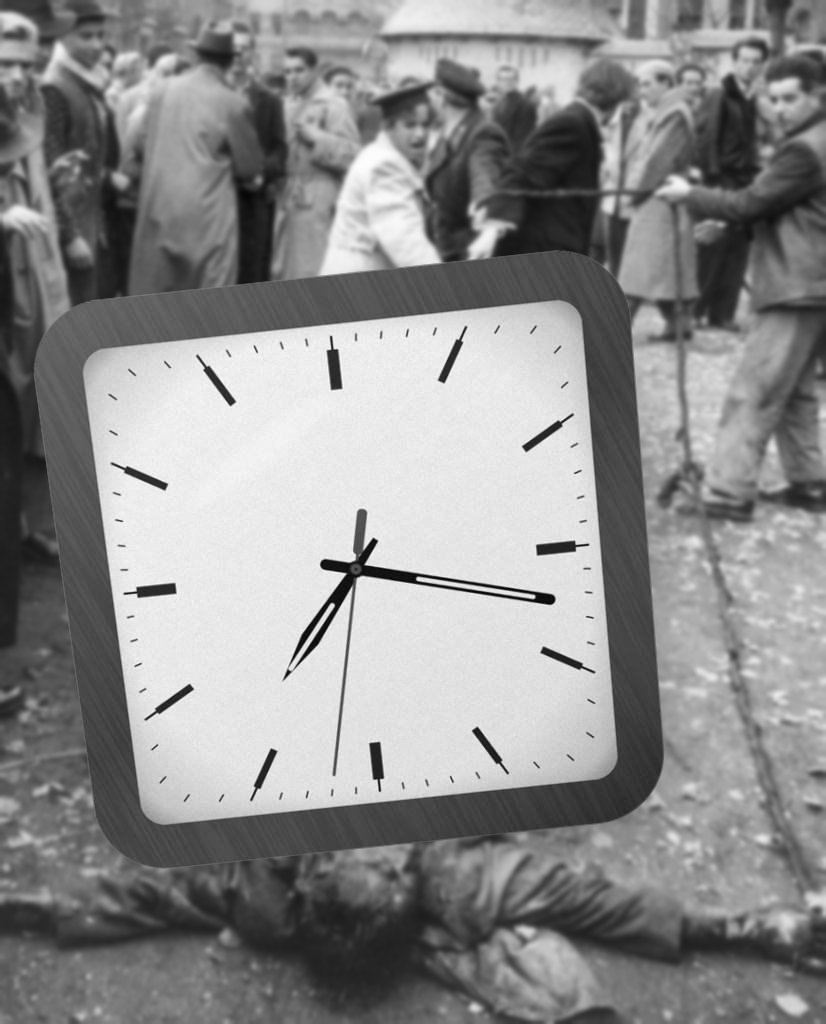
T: 7:17:32
